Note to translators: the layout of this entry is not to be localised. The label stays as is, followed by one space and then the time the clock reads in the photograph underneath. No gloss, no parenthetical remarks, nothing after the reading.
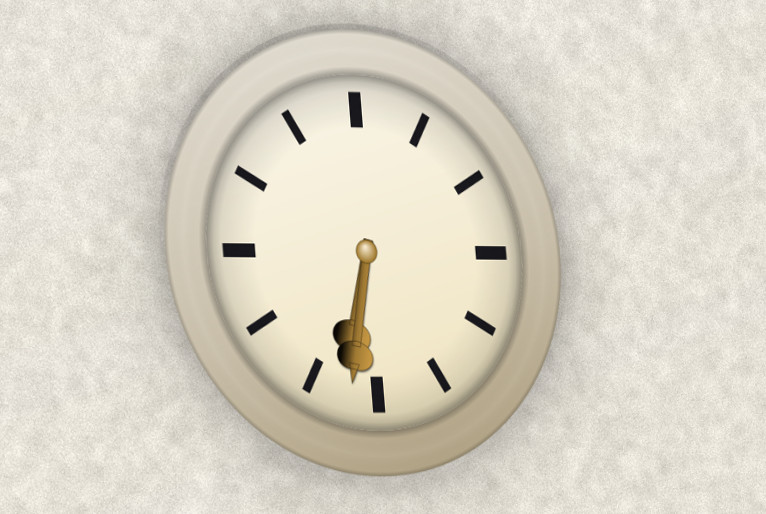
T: 6:32
